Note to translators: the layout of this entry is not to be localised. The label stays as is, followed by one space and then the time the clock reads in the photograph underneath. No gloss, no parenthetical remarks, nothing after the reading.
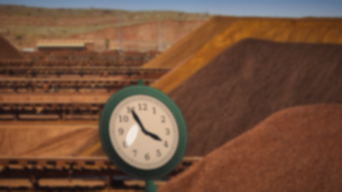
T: 3:55
